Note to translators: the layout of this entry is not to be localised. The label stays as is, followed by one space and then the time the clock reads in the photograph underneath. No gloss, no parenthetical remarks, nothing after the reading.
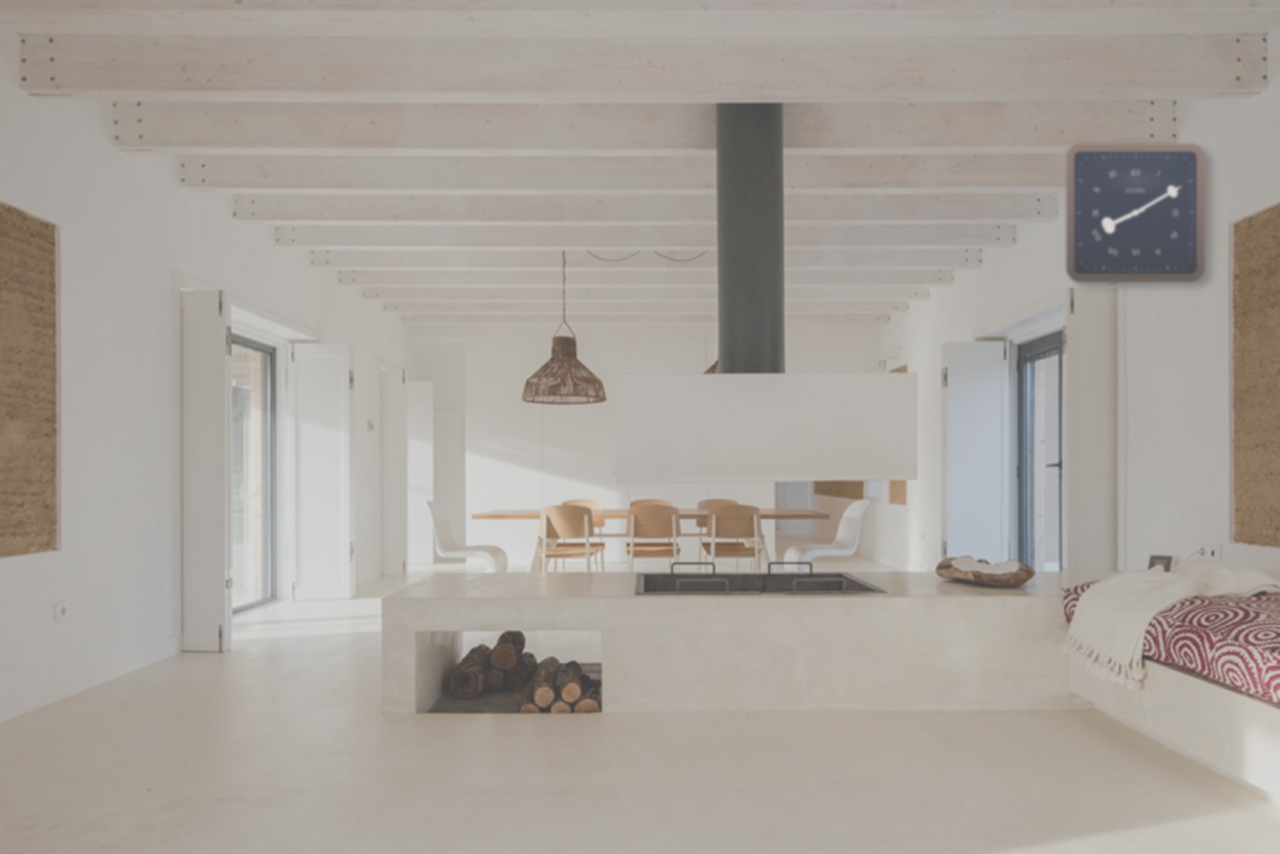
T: 8:10
